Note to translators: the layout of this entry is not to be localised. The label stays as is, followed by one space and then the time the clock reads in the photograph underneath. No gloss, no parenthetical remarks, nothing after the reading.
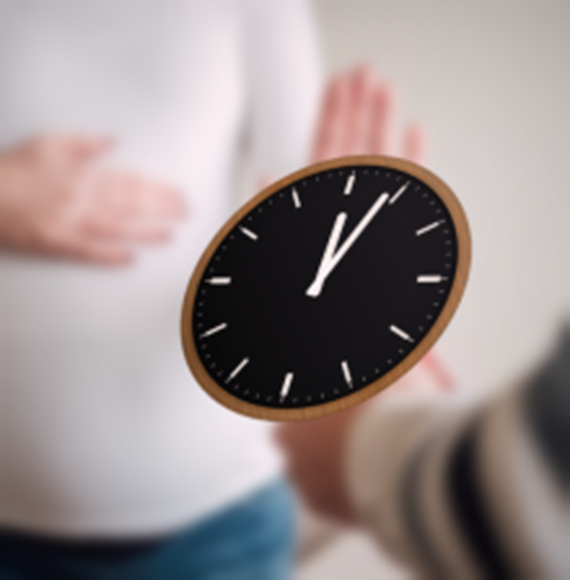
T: 12:04
